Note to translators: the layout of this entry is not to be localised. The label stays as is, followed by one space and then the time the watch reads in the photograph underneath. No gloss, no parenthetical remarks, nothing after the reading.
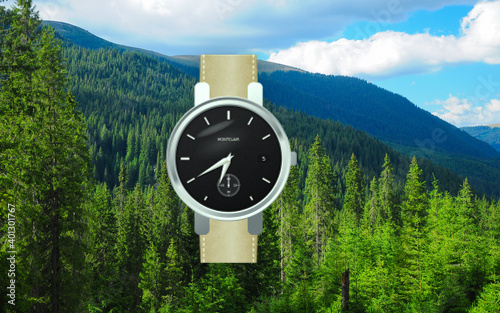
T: 6:40
